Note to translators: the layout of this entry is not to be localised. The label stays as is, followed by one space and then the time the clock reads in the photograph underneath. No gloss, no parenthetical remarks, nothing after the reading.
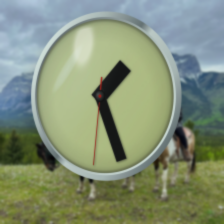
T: 1:26:31
